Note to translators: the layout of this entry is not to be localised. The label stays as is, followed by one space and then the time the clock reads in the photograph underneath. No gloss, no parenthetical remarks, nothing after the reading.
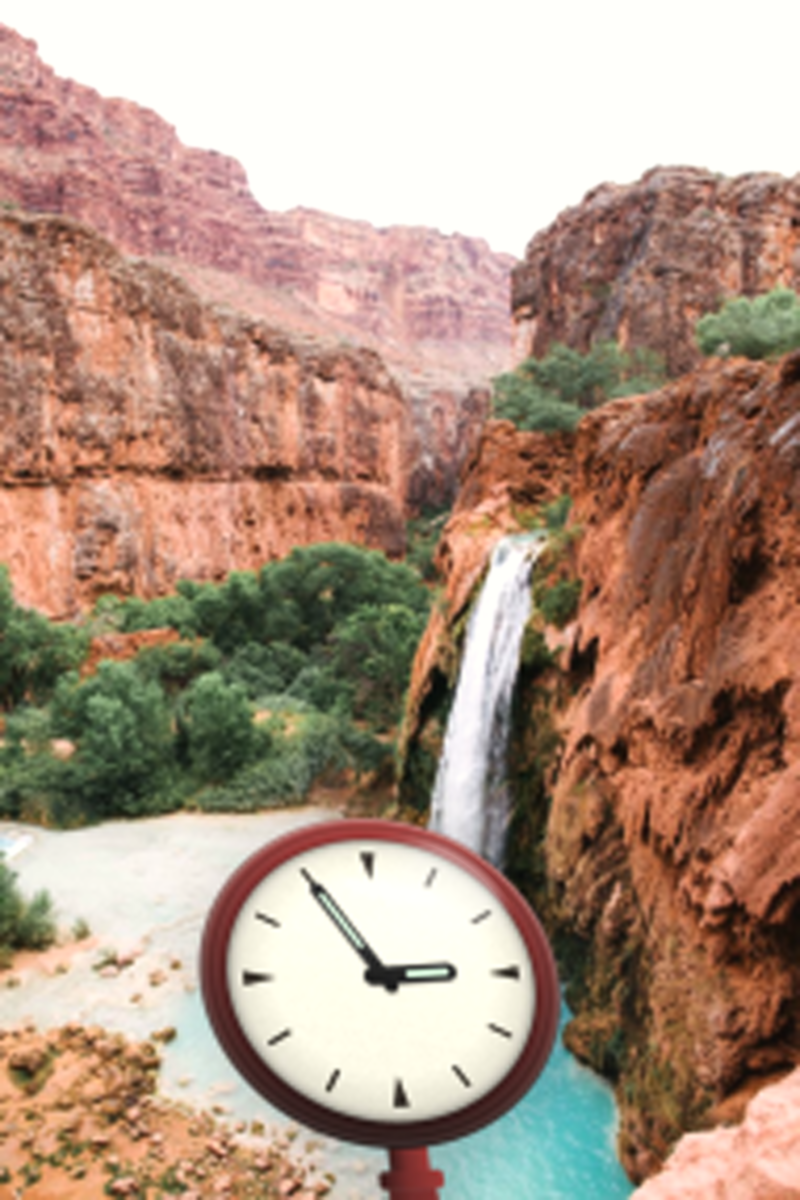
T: 2:55
